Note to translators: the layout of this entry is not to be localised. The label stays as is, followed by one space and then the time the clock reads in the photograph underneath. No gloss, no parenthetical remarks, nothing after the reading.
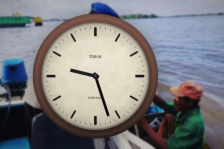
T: 9:27
